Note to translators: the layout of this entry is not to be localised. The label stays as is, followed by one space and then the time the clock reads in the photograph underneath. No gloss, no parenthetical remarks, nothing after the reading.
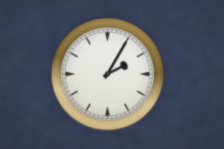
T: 2:05
